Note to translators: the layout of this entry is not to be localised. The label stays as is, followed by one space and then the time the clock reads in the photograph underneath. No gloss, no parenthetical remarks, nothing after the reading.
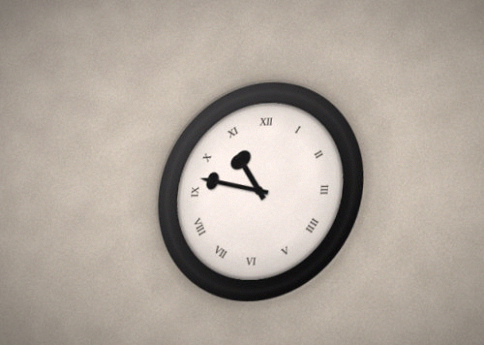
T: 10:47
